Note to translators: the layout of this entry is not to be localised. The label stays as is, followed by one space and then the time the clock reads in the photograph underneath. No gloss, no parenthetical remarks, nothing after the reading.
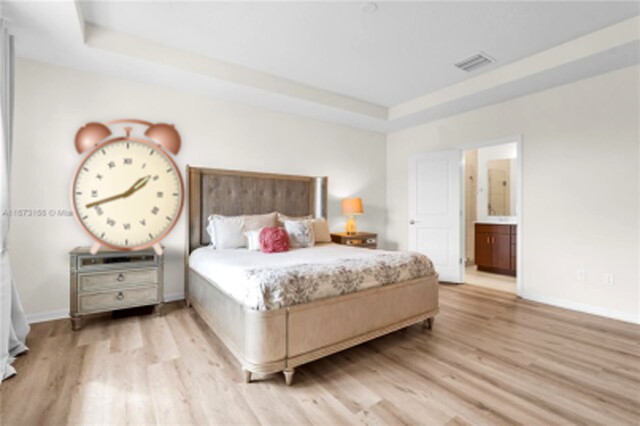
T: 1:42
